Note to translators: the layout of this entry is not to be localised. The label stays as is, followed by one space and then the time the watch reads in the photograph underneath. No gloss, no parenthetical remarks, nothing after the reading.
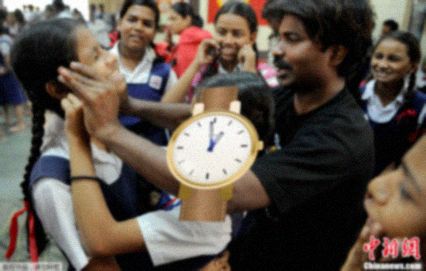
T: 12:59
